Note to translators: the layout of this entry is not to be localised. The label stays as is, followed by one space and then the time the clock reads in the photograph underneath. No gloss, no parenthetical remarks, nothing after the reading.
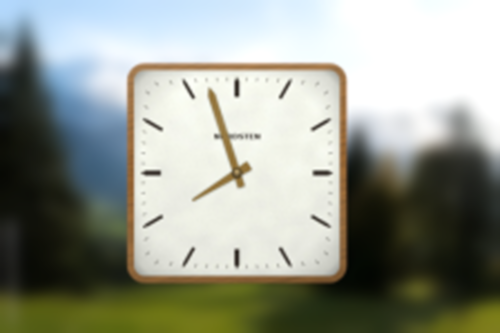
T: 7:57
